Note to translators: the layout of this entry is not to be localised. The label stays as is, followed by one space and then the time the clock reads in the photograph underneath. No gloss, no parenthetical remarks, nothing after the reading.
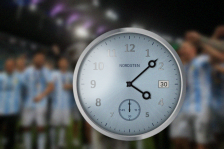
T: 4:08
